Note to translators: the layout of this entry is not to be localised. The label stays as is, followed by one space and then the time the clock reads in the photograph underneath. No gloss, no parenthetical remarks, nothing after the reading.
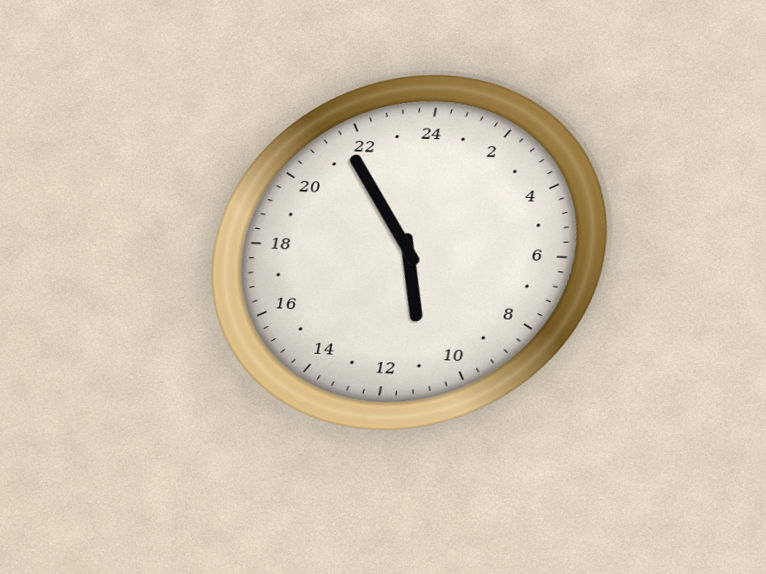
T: 10:54
